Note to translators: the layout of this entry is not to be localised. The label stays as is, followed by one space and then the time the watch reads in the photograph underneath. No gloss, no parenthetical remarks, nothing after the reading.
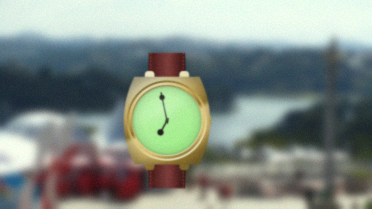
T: 6:58
